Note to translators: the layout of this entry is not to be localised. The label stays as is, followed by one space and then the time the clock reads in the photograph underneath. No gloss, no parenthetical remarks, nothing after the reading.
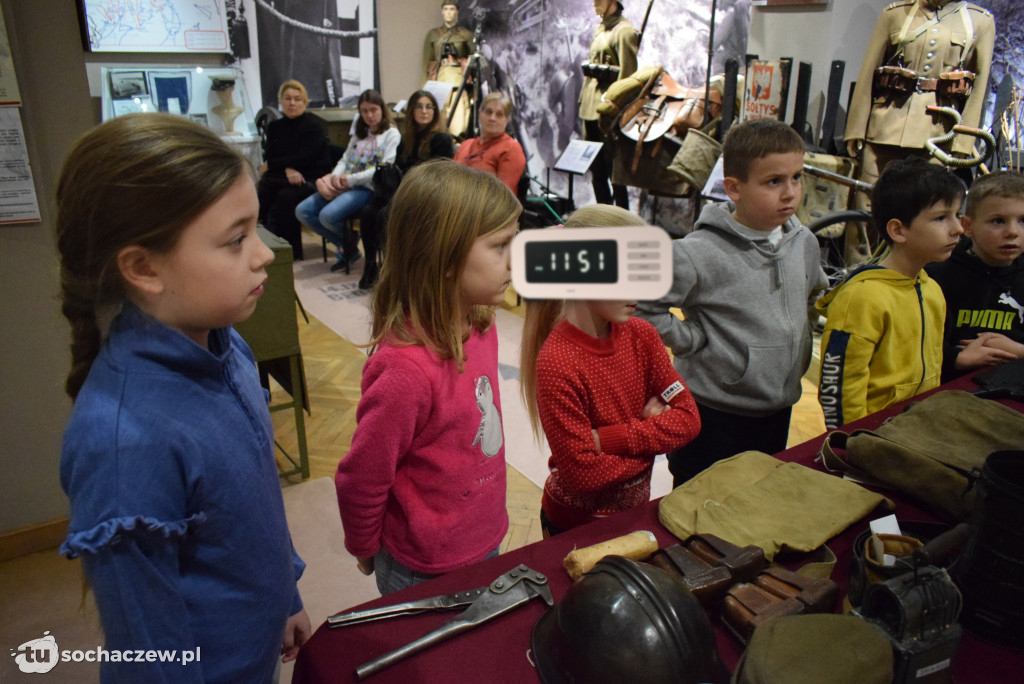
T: 11:51
